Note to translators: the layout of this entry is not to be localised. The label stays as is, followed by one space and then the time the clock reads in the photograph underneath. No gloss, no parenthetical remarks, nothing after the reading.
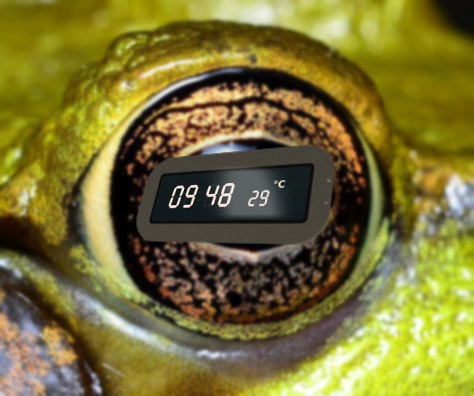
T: 9:48
